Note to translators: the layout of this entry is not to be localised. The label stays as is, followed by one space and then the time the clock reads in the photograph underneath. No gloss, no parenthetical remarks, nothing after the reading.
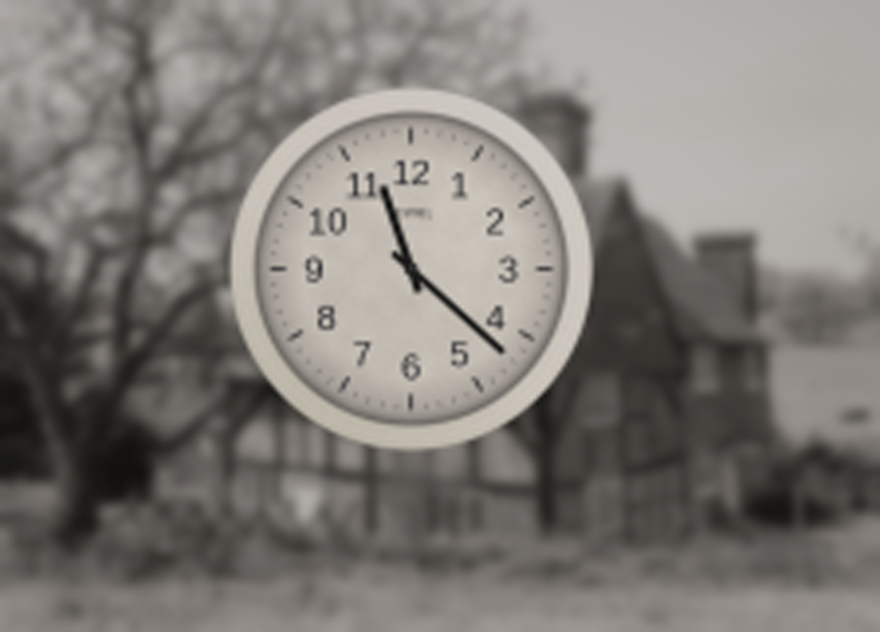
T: 11:22
